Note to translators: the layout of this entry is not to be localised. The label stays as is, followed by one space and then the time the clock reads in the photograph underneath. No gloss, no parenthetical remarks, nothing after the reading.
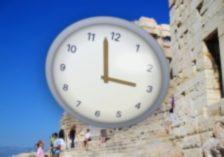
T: 2:58
